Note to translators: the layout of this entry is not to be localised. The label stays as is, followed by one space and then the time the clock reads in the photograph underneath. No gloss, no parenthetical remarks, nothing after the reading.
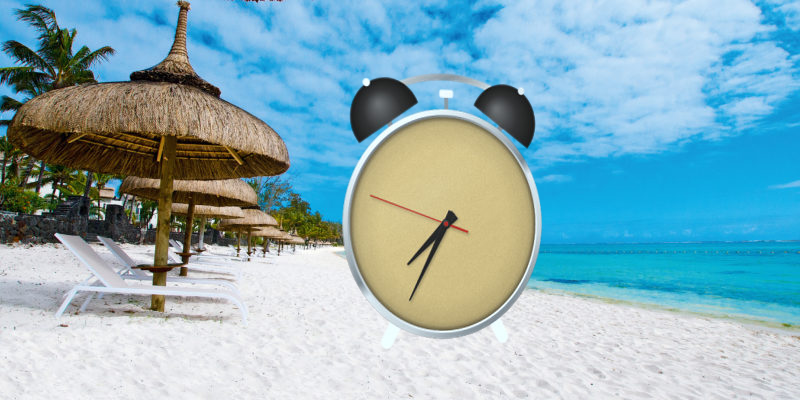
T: 7:34:48
